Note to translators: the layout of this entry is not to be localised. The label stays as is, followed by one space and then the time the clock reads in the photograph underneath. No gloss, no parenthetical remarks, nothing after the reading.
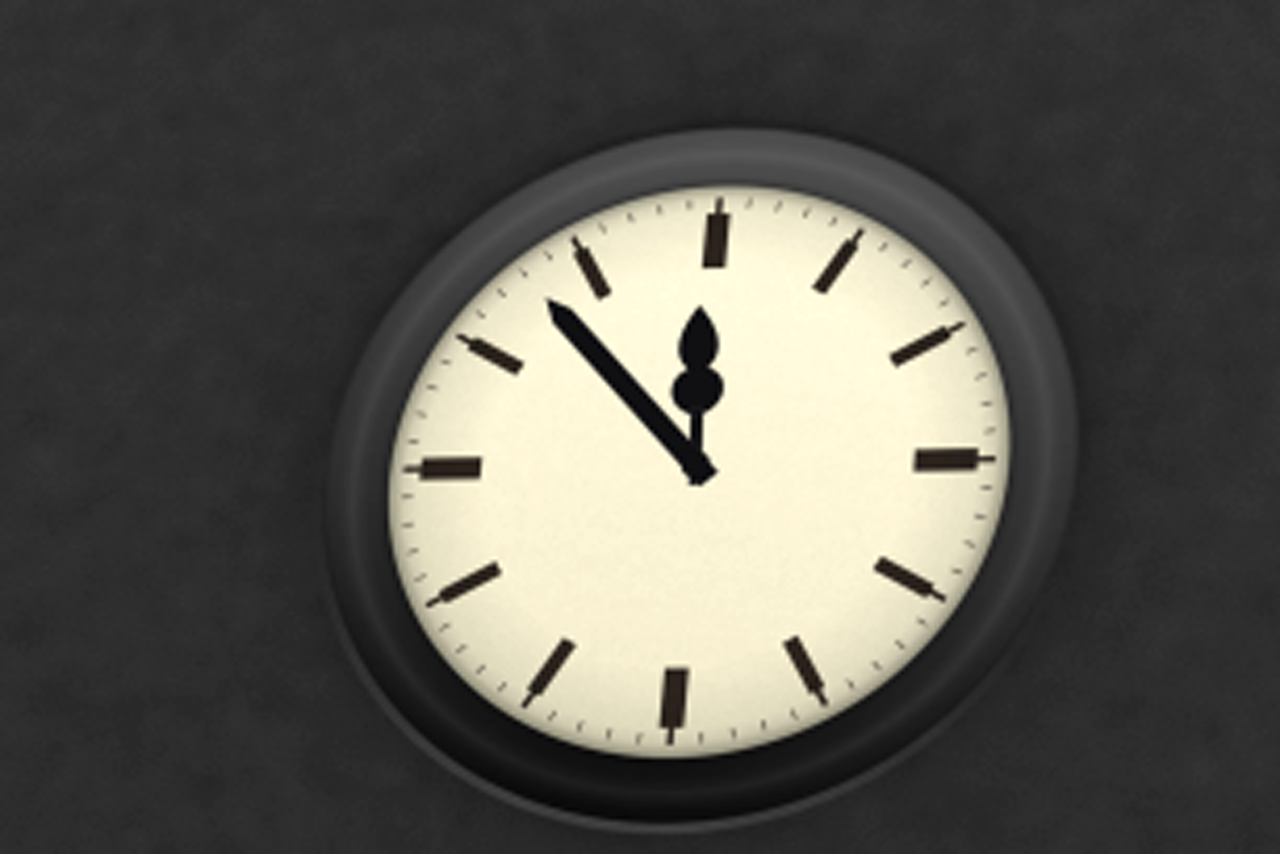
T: 11:53
